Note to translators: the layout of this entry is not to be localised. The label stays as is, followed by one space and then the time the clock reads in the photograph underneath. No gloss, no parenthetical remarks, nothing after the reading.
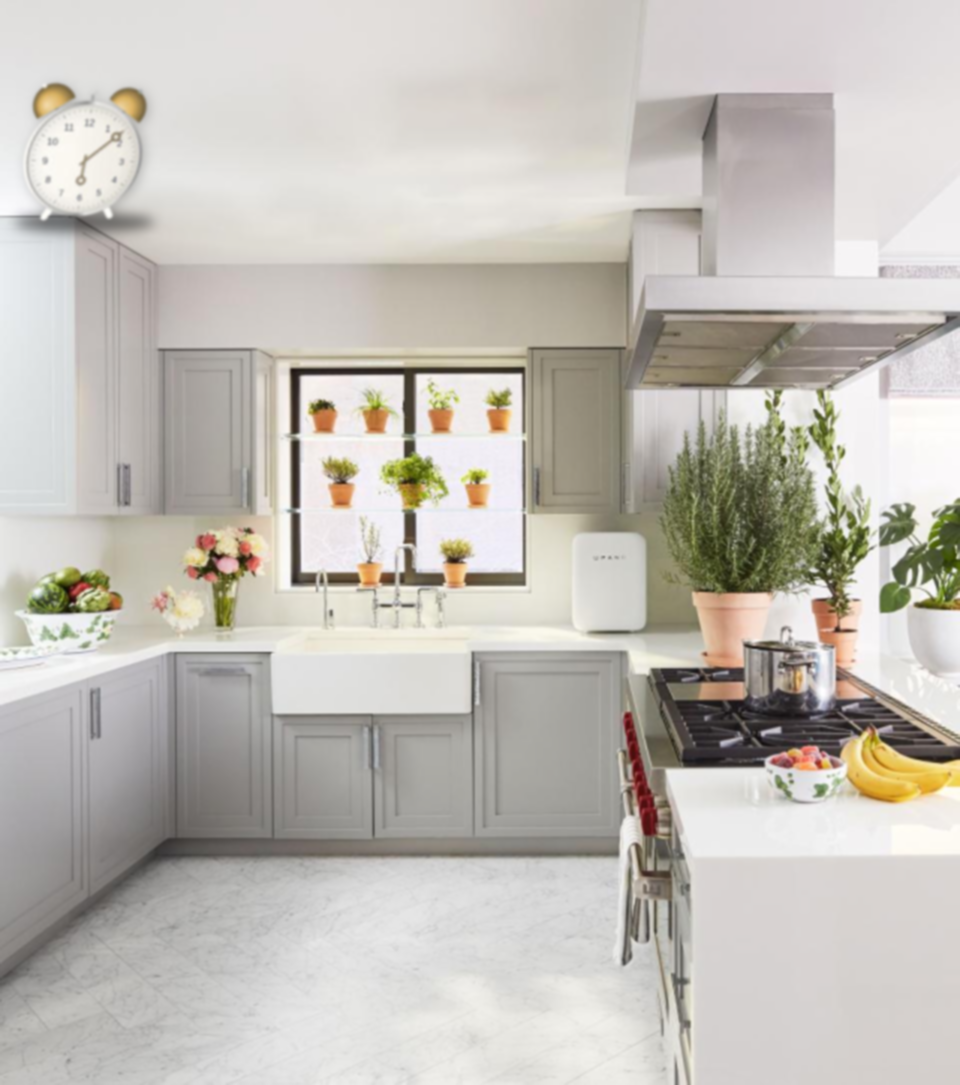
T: 6:08
